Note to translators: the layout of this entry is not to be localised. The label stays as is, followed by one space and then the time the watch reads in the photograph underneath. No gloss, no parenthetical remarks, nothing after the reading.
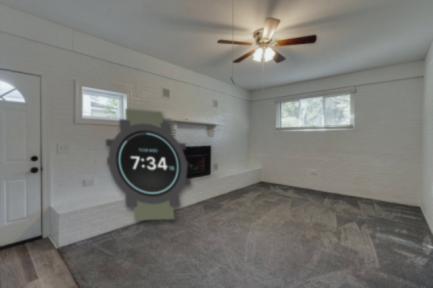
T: 7:34
